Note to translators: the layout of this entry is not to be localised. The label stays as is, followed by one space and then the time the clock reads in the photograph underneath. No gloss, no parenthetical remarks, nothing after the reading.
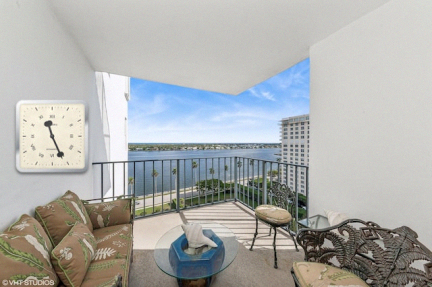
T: 11:26
